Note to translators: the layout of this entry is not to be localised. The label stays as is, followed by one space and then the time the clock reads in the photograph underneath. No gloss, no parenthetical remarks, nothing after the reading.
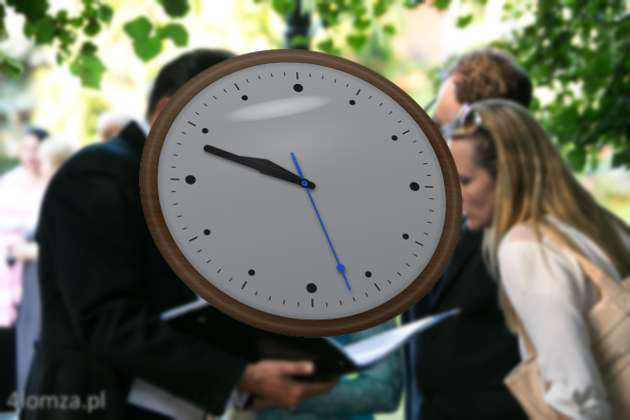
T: 9:48:27
